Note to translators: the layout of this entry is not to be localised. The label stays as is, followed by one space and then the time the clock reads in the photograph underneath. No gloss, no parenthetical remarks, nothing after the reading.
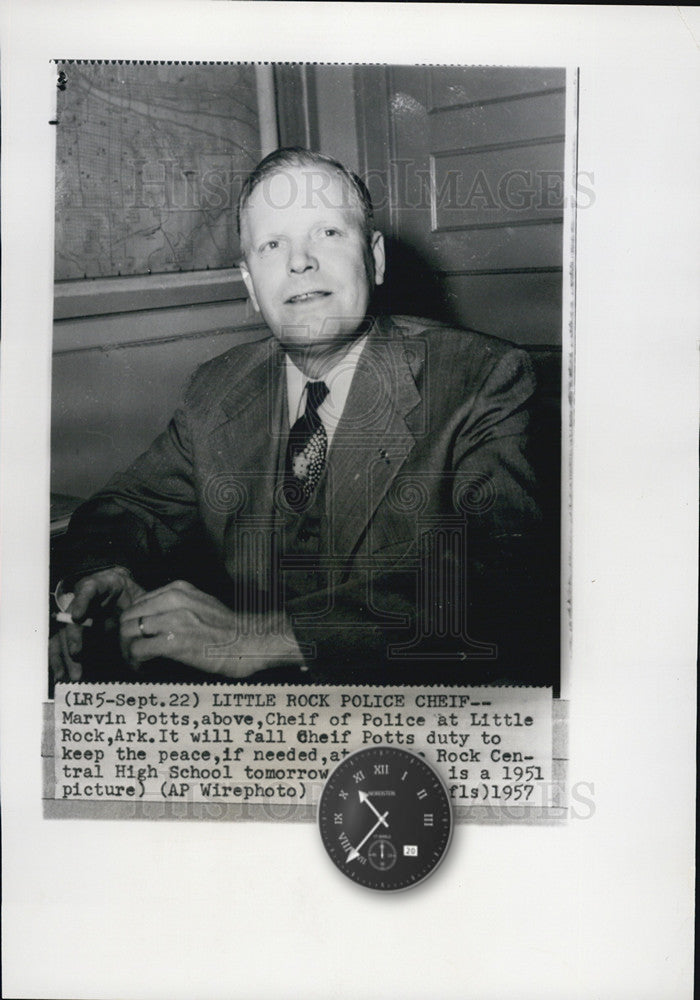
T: 10:37
